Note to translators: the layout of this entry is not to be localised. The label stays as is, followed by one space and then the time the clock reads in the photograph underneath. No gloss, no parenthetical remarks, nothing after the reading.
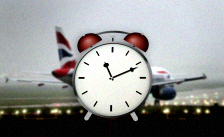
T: 11:11
